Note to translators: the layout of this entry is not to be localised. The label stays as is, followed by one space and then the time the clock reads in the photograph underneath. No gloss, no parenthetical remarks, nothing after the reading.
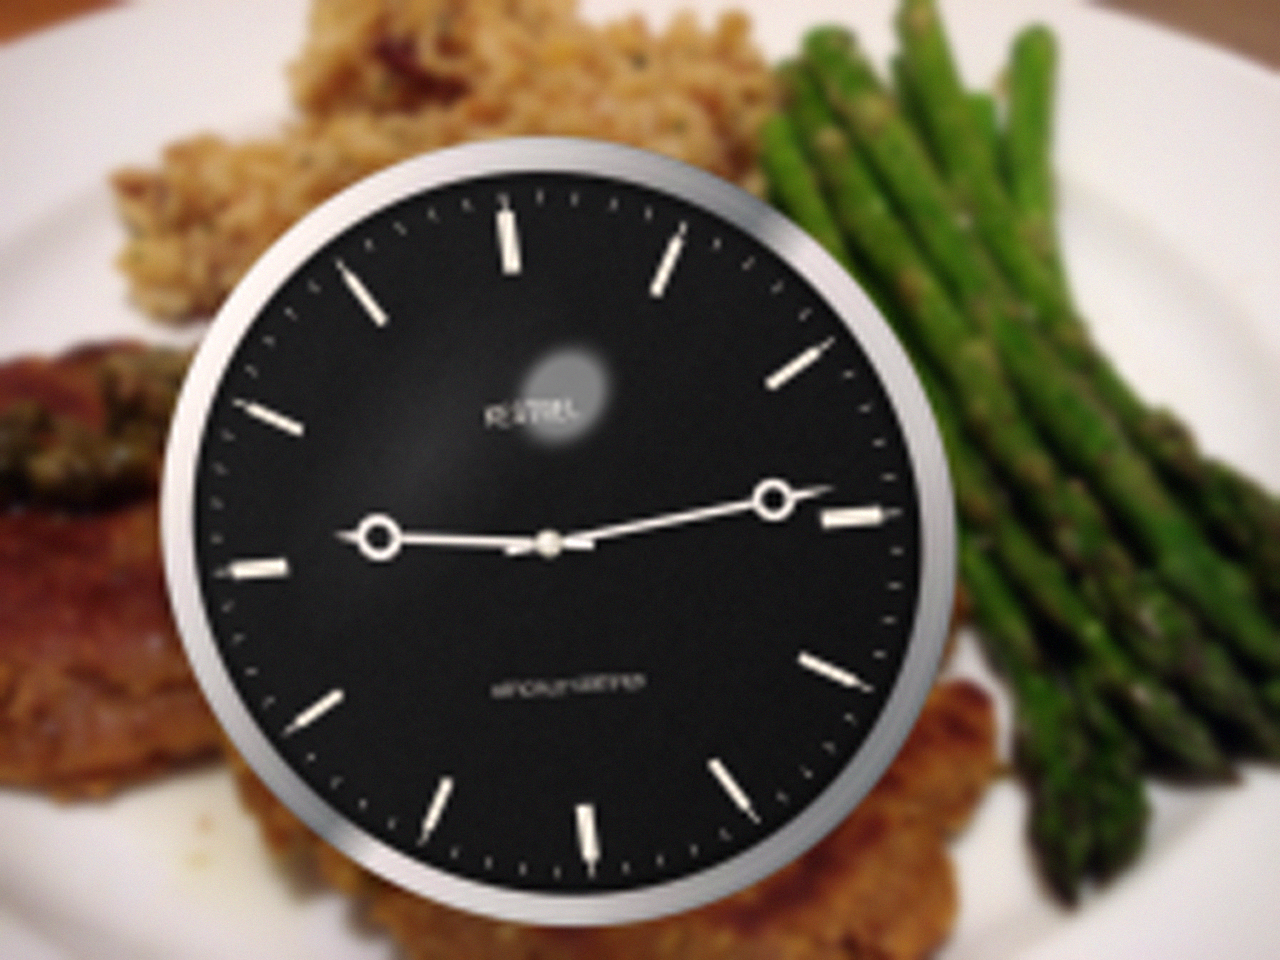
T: 9:14
